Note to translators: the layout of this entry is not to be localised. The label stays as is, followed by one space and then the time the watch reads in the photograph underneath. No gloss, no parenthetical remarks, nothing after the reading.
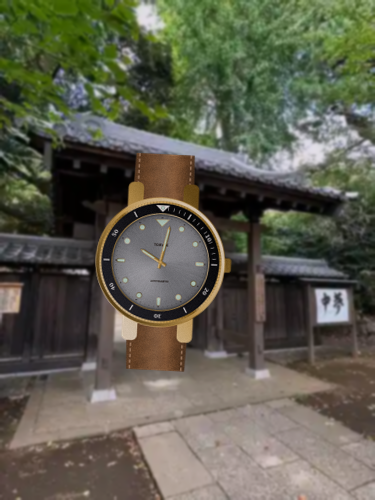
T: 10:02
